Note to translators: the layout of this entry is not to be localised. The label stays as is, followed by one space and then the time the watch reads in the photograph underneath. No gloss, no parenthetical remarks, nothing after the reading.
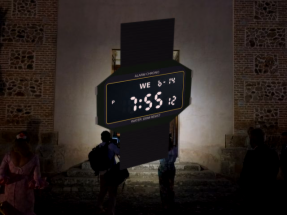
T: 7:55:12
